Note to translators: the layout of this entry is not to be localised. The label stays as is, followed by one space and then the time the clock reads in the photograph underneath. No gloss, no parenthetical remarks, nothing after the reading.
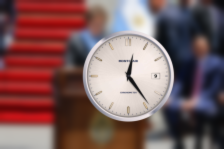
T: 12:24
